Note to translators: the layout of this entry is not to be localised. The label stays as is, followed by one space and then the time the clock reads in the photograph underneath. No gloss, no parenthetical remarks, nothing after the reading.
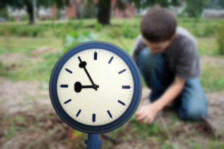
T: 8:55
